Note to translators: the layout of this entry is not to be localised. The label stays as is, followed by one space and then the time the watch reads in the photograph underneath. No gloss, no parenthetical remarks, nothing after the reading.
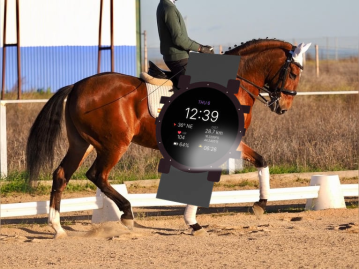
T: 12:39
